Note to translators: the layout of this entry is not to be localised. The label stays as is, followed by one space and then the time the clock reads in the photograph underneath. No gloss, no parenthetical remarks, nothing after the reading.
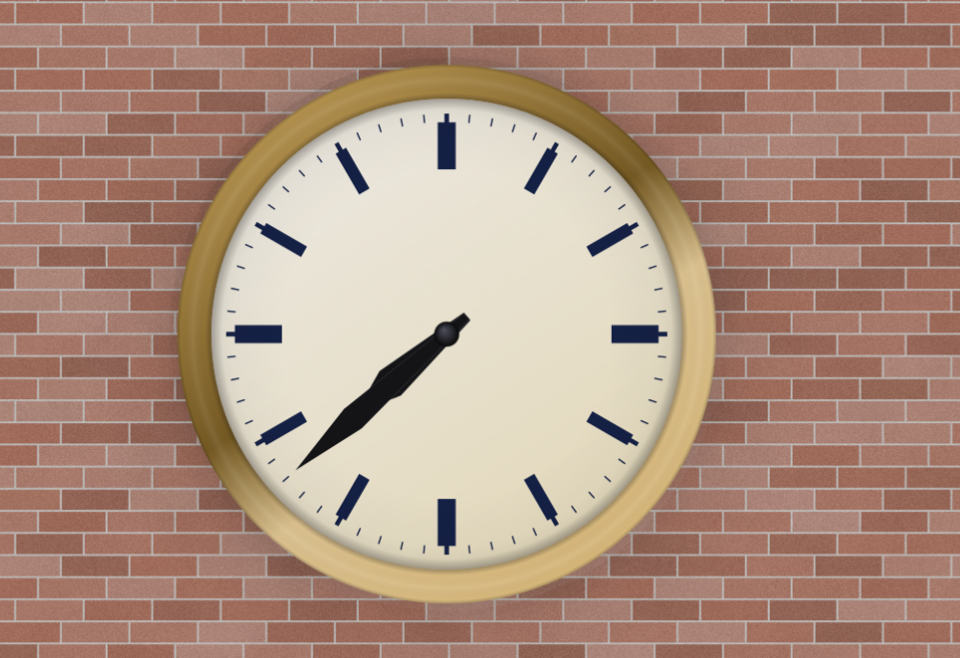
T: 7:38
